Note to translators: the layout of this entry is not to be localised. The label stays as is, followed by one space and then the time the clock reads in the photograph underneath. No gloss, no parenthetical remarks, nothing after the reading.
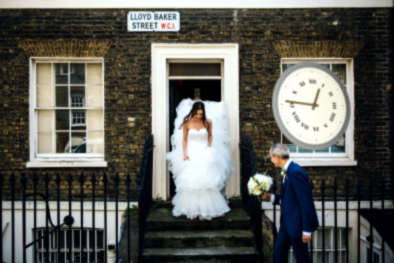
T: 12:46
